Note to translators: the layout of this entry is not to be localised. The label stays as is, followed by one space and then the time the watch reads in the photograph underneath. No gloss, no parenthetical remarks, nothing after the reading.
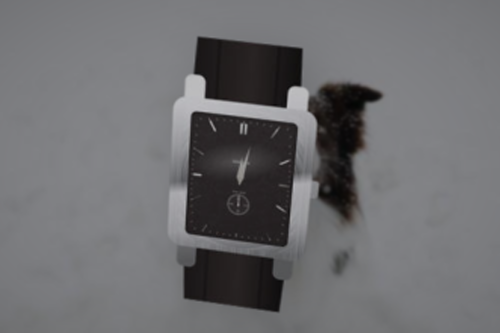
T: 12:02
